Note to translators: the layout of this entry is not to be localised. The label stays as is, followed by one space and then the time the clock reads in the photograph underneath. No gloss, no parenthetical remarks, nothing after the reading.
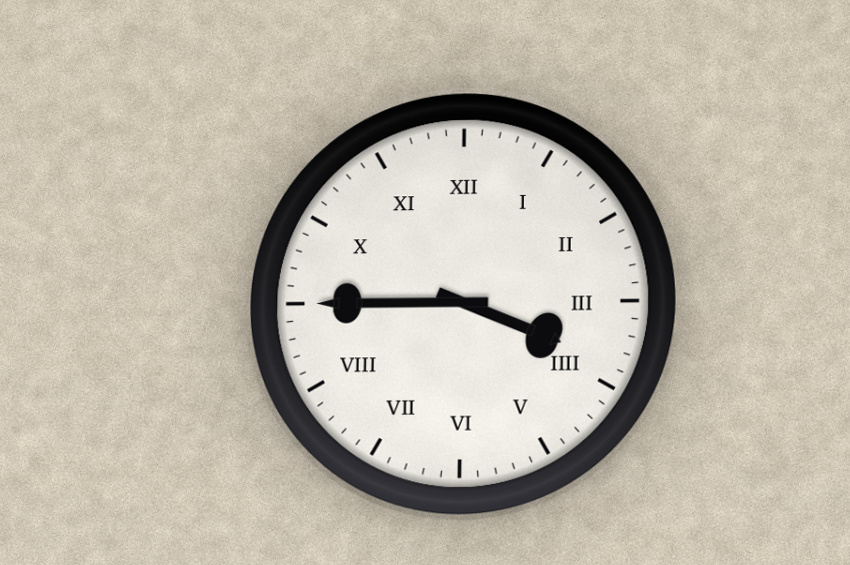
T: 3:45
